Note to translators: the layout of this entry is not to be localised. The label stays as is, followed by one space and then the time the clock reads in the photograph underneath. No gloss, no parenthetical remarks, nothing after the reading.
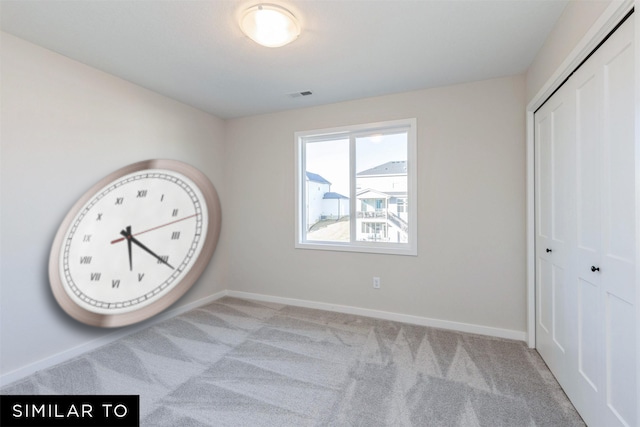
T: 5:20:12
